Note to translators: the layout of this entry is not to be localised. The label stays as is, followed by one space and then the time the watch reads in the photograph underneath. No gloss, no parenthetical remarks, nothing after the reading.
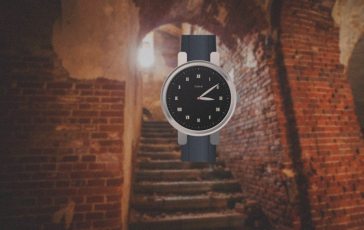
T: 3:09
